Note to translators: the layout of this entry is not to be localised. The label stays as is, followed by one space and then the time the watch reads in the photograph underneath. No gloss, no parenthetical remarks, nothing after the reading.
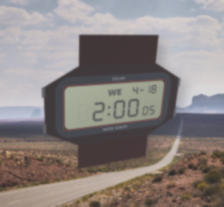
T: 2:00
